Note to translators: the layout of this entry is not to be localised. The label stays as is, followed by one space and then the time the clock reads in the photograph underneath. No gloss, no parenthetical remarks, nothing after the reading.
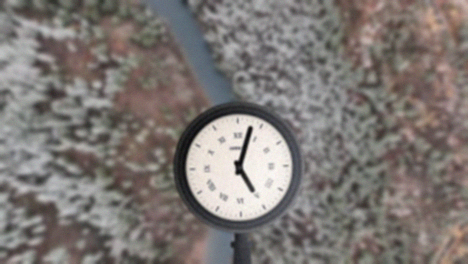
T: 5:03
